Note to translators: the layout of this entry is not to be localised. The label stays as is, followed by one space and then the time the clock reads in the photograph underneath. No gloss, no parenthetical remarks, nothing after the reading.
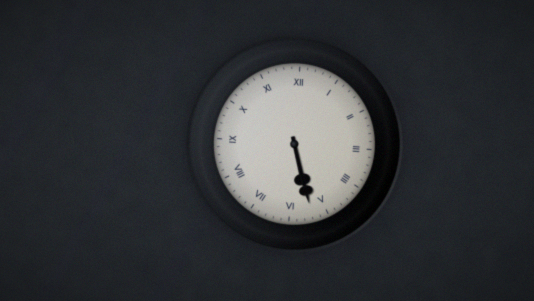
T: 5:27
